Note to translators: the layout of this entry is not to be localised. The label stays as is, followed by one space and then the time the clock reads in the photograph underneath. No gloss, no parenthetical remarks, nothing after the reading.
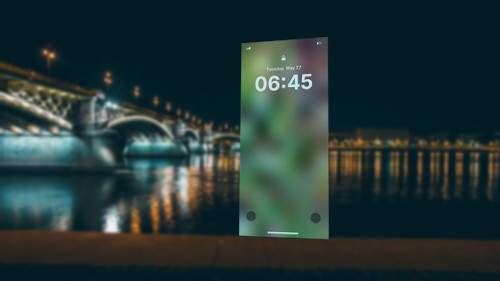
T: 6:45
